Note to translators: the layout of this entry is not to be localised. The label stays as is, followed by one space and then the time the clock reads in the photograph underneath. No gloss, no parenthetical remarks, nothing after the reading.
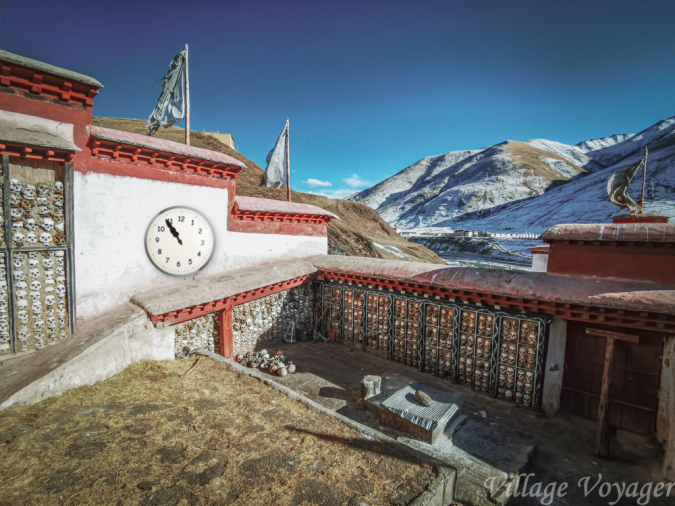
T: 10:54
